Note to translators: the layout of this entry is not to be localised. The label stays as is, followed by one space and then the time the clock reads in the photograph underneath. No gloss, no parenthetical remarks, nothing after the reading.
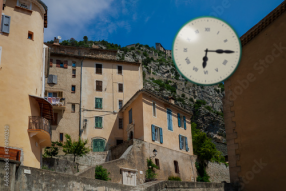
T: 6:15
